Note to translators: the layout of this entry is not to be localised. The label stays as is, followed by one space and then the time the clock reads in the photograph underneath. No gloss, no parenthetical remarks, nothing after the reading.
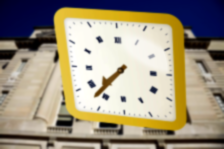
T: 7:37
